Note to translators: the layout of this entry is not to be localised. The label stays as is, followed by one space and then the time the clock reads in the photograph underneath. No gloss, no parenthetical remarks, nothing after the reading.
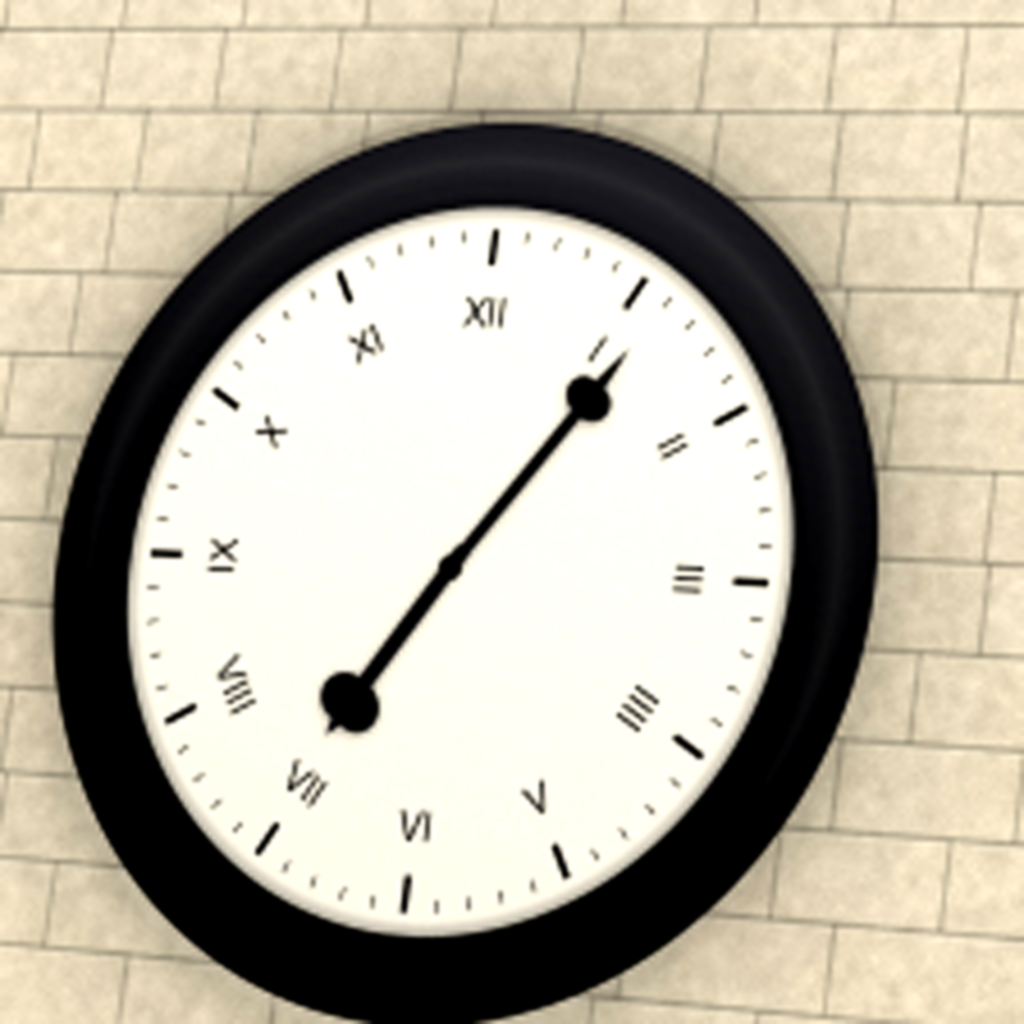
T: 7:06
